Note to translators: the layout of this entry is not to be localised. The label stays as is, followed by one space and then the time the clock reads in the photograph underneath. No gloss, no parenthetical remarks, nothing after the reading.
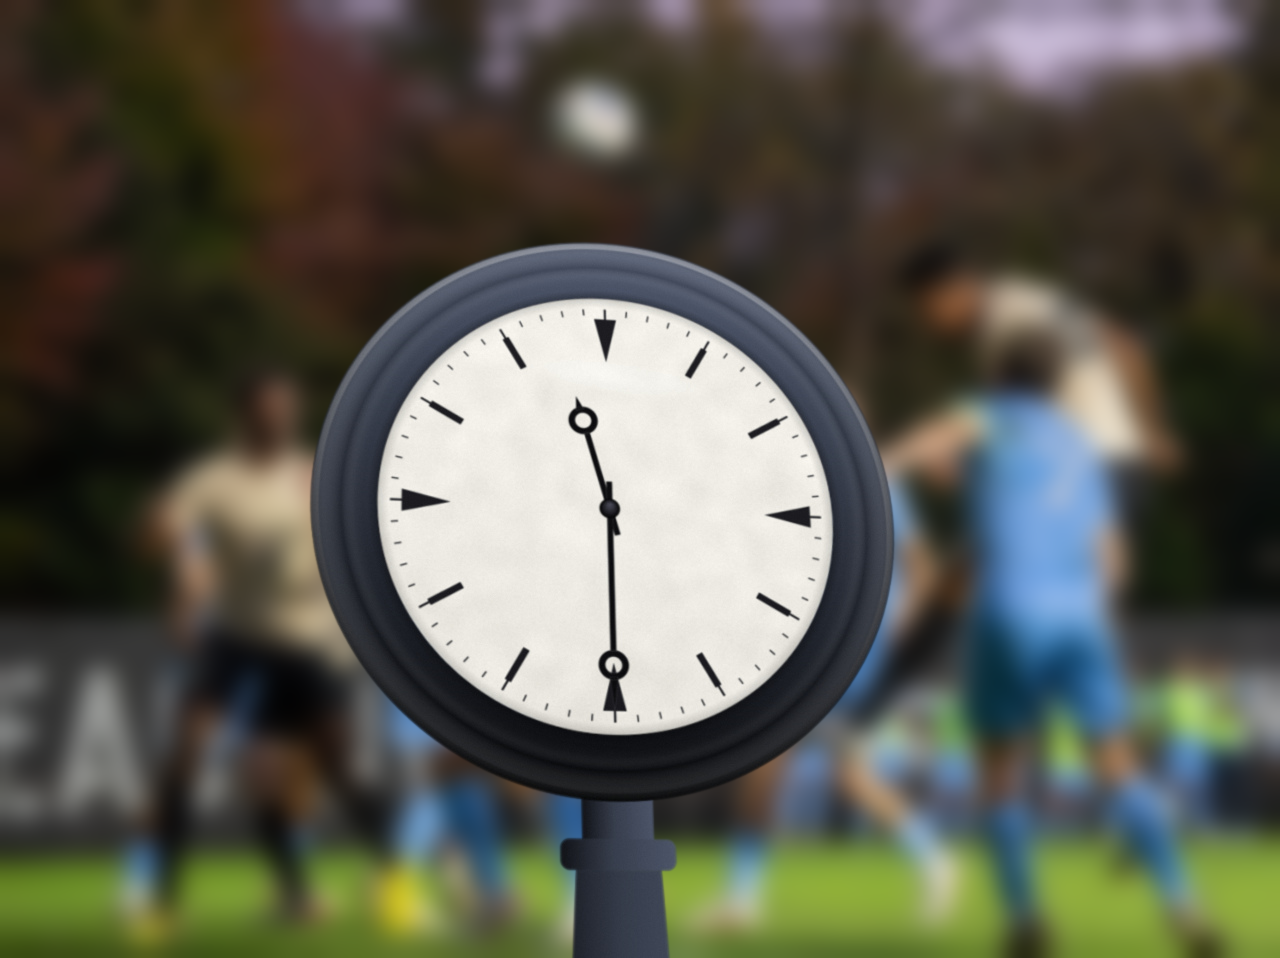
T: 11:30
